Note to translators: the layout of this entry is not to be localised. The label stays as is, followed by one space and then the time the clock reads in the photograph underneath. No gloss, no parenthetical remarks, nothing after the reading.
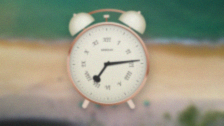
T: 7:14
